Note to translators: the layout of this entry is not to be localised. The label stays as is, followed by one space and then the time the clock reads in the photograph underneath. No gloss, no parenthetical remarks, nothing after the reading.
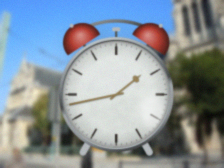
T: 1:43
